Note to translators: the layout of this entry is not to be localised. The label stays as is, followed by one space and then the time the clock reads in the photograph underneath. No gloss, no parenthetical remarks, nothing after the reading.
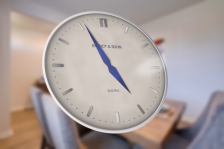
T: 4:56
